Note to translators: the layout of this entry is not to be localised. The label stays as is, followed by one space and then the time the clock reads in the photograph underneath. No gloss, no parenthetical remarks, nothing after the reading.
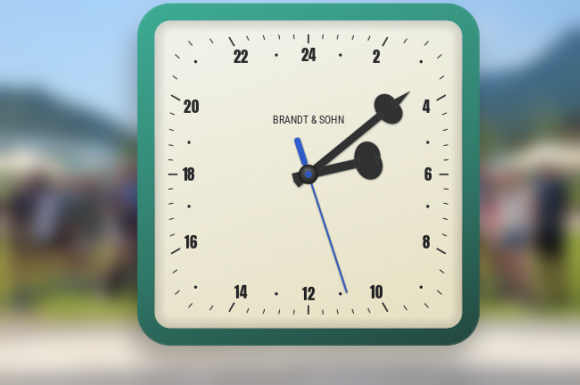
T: 5:08:27
